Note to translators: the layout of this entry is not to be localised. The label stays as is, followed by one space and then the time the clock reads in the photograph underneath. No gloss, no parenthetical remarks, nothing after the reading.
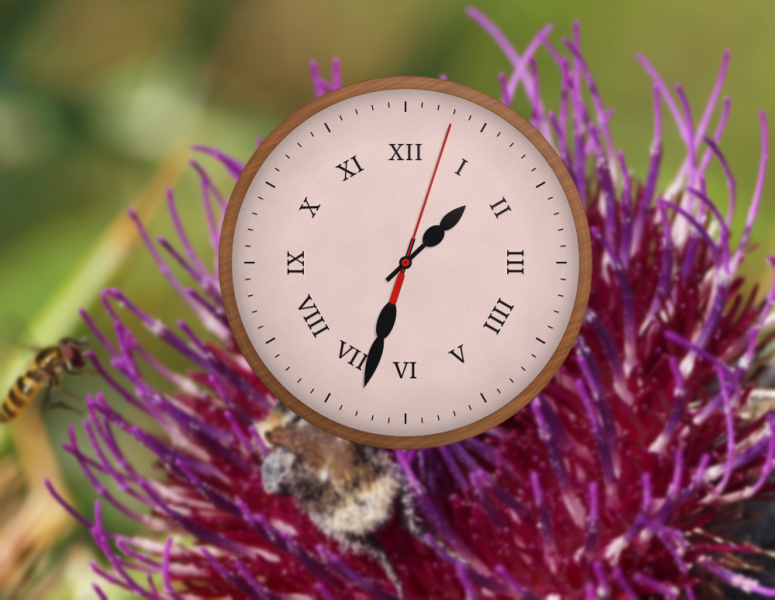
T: 1:33:03
